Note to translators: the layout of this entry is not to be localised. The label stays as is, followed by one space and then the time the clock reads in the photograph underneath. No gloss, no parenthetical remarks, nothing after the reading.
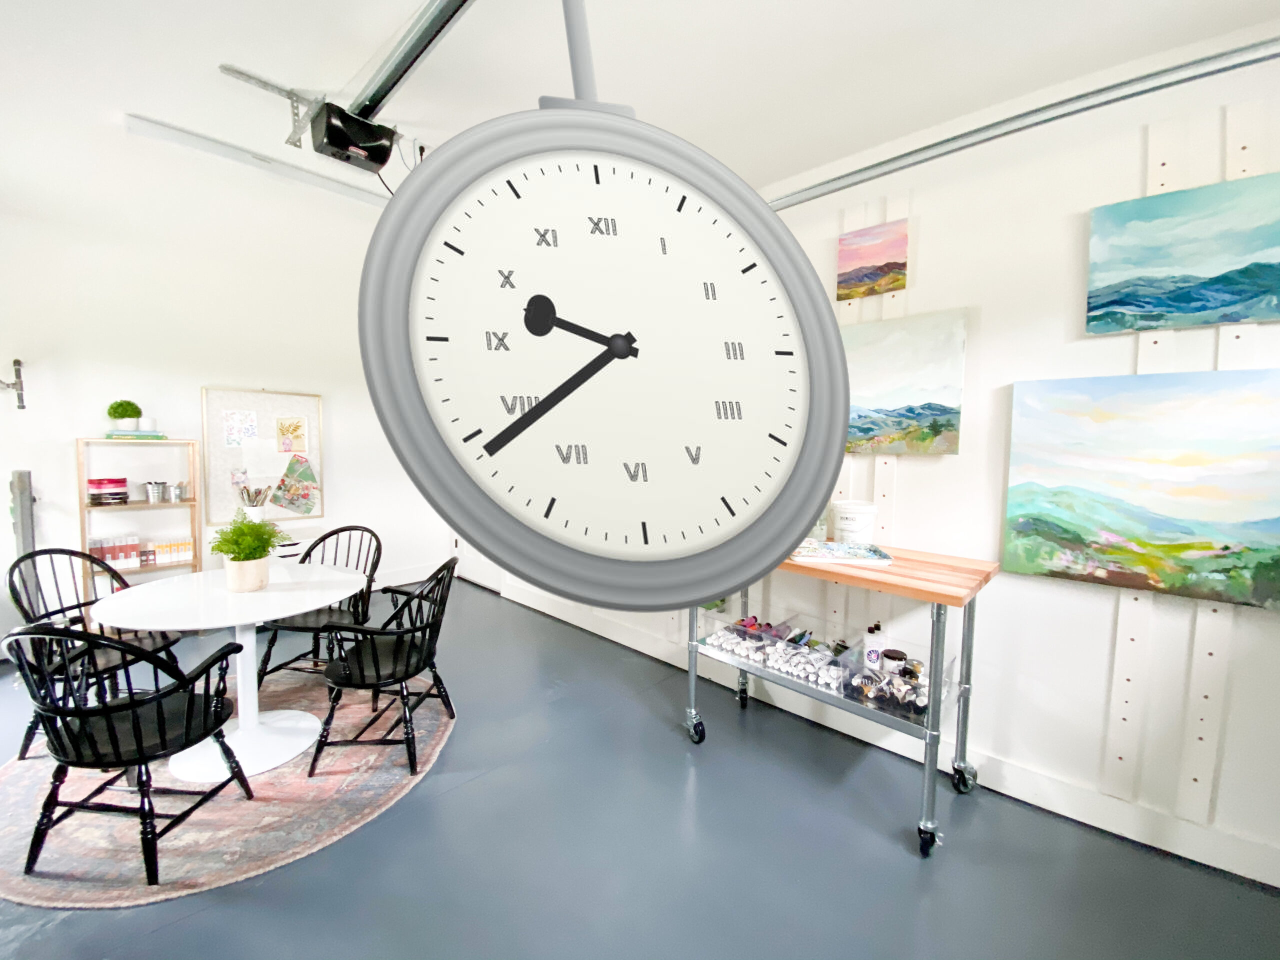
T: 9:39
